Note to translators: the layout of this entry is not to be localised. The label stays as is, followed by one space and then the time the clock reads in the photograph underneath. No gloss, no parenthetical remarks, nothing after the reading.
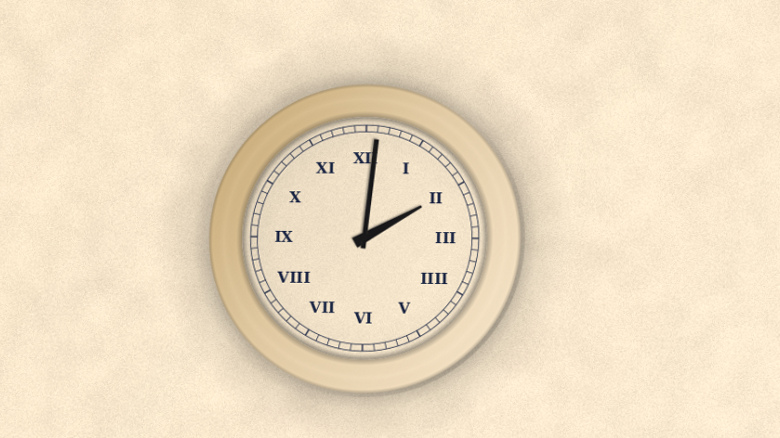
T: 2:01
